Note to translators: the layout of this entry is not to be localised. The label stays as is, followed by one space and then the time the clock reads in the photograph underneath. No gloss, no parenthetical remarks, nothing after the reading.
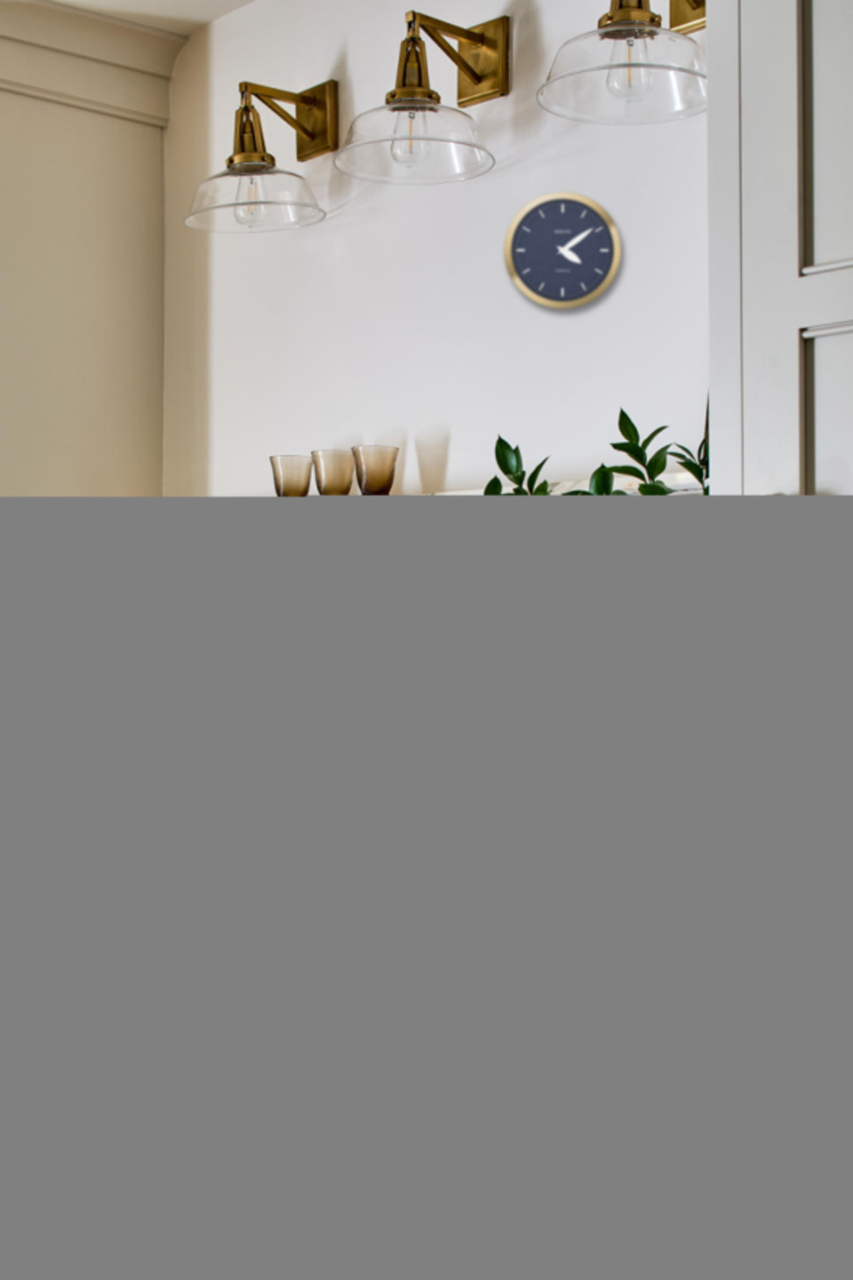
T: 4:09
